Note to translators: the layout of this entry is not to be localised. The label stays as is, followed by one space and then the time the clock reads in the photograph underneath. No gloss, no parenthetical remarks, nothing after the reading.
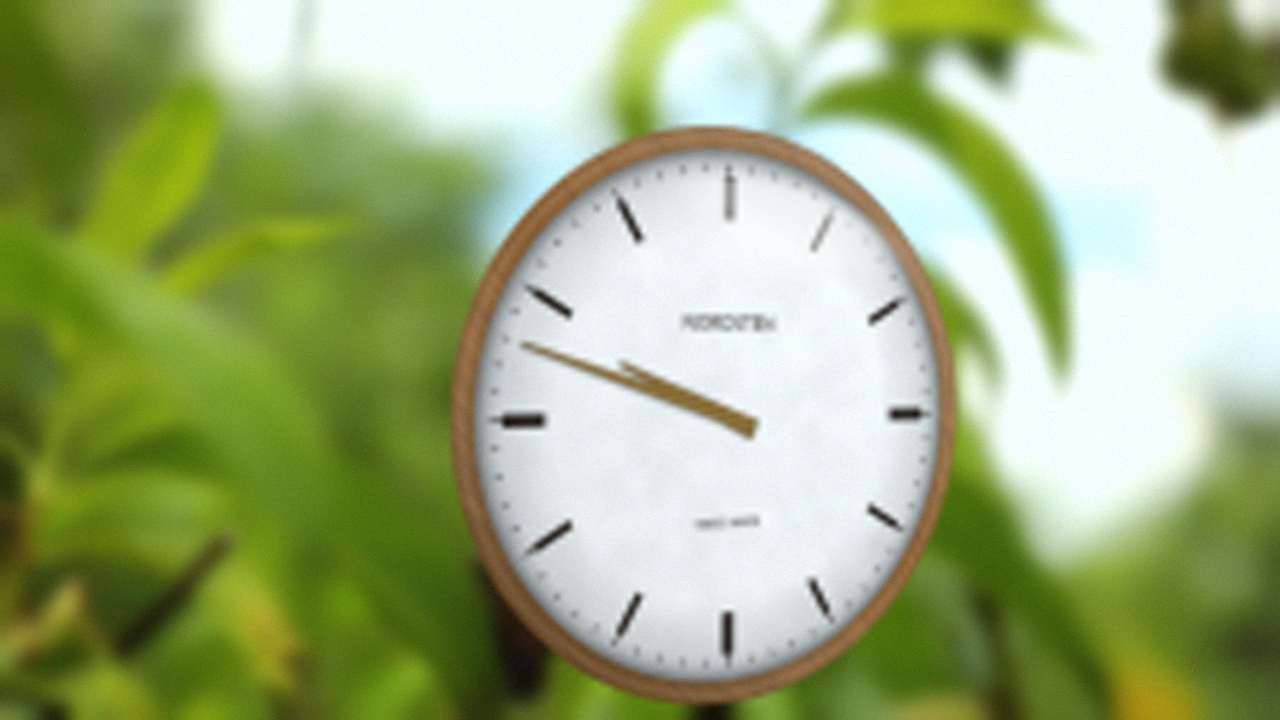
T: 9:48
